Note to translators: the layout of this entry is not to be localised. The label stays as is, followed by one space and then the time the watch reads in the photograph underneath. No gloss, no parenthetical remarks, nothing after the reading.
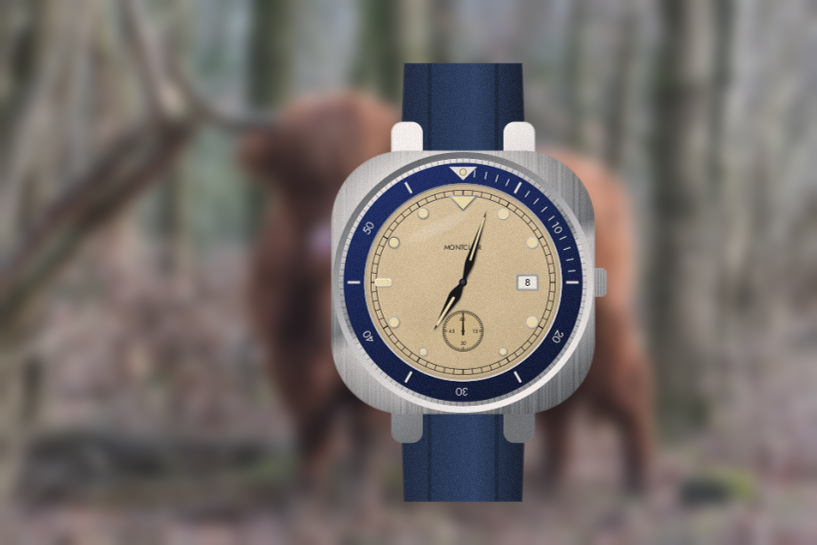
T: 7:03
